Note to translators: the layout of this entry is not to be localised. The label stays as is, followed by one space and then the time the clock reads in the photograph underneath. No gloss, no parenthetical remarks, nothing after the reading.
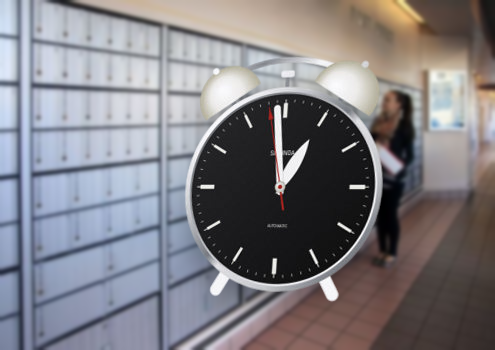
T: 12:58:58
